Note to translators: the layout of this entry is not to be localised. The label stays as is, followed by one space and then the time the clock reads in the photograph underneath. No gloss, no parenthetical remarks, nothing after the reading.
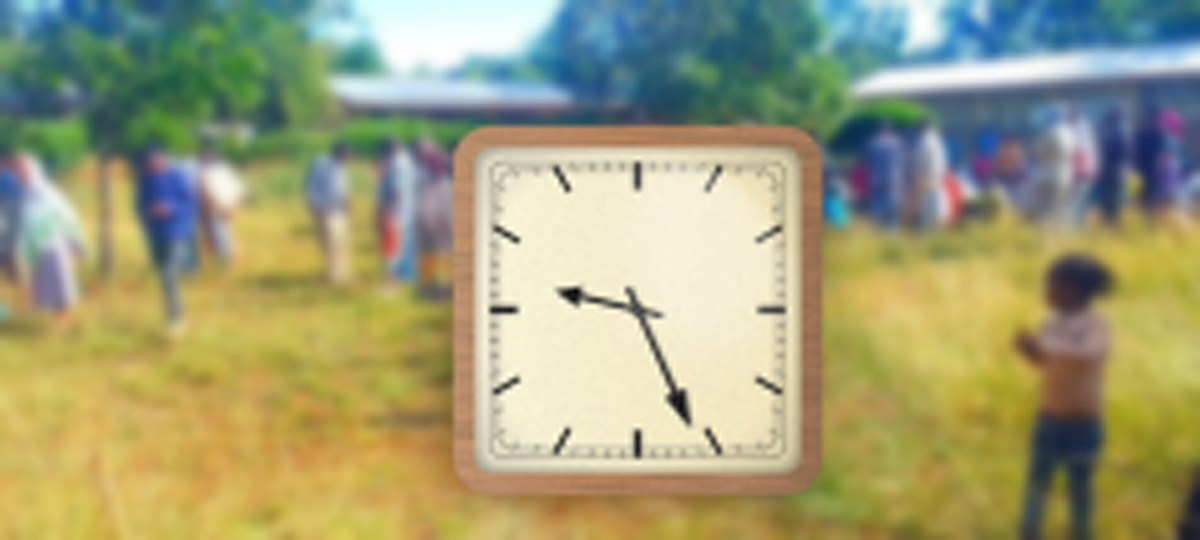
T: 9:26
